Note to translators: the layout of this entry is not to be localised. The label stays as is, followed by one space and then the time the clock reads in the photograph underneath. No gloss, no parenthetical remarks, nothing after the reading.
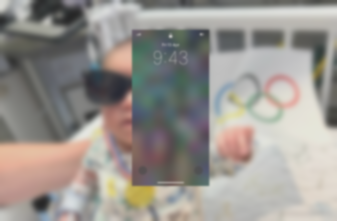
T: 9:43
